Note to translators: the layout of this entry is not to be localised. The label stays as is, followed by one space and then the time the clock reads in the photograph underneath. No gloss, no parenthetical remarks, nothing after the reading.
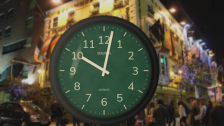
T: 10:02
